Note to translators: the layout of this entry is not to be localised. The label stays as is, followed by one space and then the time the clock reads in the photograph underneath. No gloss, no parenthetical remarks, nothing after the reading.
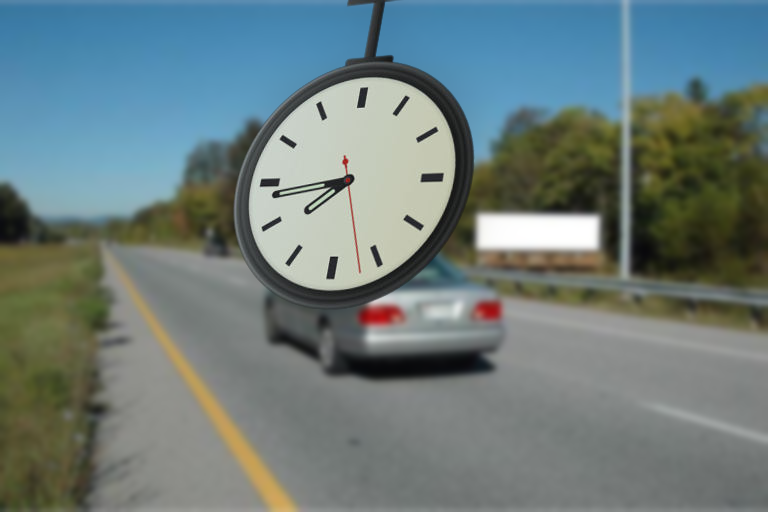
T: 7:43:27
